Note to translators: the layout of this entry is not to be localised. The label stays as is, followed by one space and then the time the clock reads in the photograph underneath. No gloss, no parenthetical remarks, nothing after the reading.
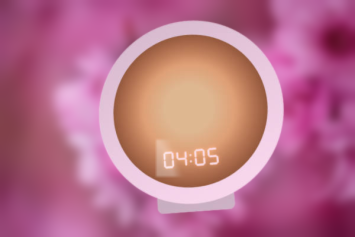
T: 4:05
